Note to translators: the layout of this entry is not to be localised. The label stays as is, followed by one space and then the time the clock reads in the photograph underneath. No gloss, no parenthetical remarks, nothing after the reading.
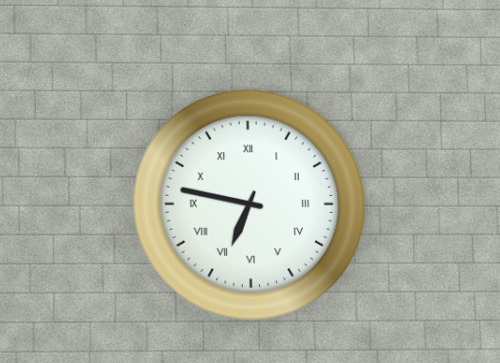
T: 6:47
